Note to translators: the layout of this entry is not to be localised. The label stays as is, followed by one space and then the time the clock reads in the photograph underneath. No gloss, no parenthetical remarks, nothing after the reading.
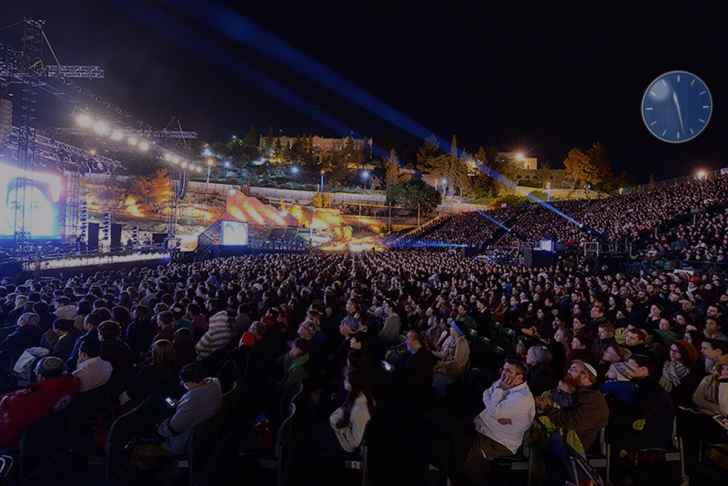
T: 11:28
